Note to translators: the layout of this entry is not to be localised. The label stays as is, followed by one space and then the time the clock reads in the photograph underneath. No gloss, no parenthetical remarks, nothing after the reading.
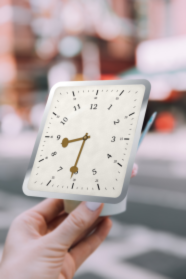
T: 8:31
